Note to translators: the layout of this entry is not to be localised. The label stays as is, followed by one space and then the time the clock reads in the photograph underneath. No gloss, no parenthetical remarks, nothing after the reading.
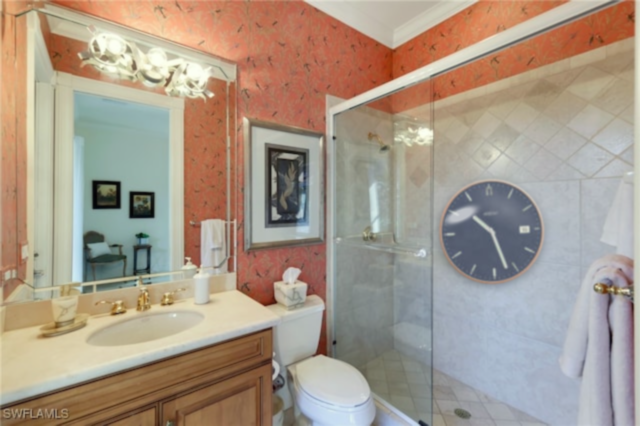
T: 10:27
